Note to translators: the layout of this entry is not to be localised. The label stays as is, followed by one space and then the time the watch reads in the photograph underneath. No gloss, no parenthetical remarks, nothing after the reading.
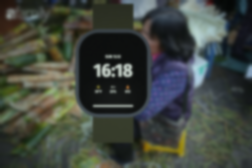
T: 16:18
